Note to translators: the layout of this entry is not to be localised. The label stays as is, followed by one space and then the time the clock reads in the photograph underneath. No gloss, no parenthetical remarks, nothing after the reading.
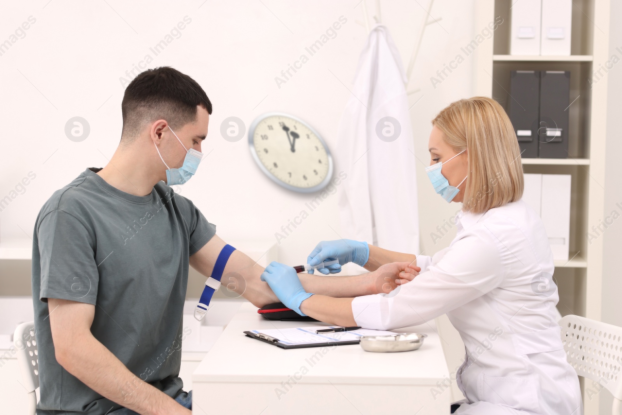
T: 1:01
